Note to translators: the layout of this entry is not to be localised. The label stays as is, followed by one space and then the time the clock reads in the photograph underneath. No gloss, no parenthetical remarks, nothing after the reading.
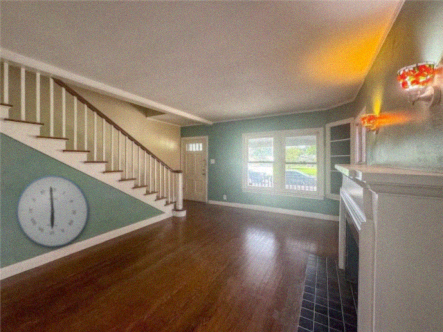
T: 5:59
